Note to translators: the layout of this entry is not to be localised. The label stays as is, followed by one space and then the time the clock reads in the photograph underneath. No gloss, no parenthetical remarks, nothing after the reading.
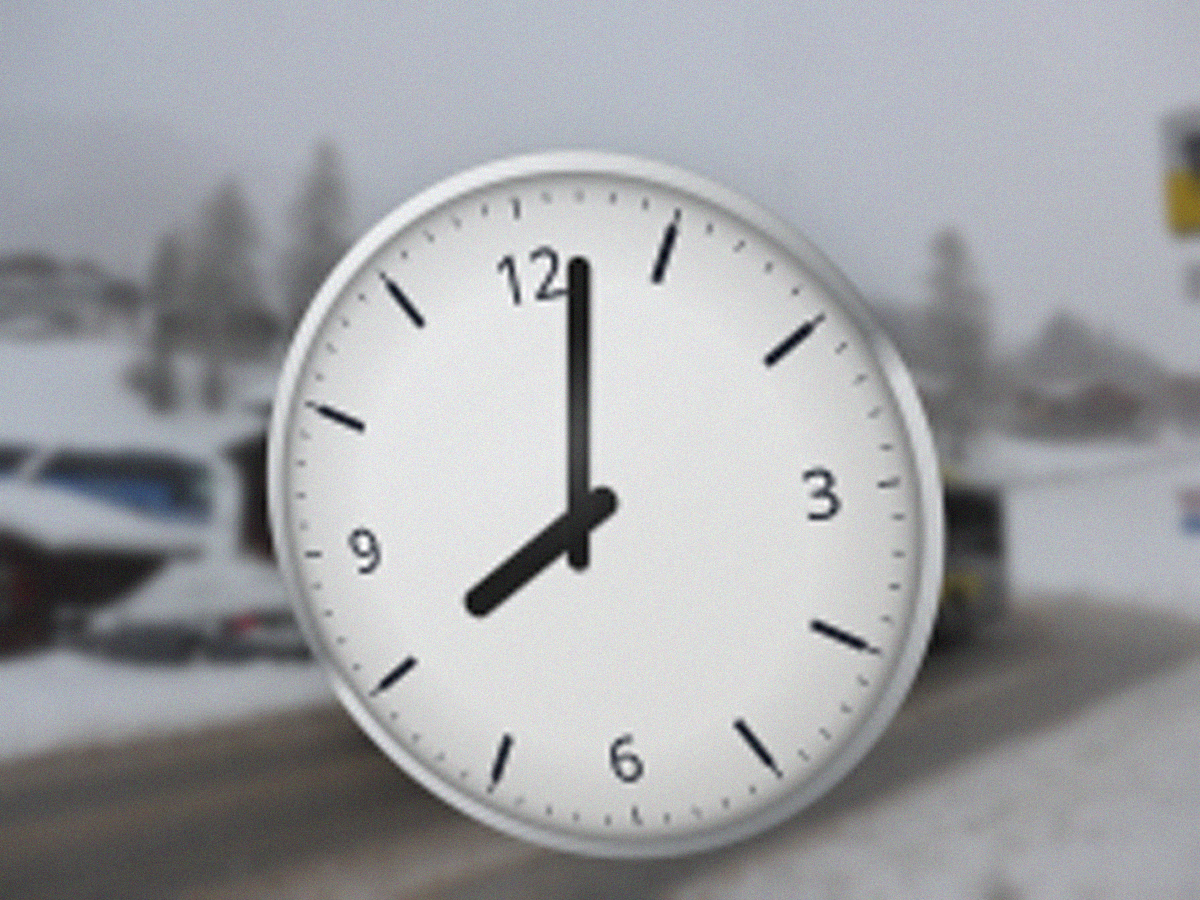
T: 8:02
